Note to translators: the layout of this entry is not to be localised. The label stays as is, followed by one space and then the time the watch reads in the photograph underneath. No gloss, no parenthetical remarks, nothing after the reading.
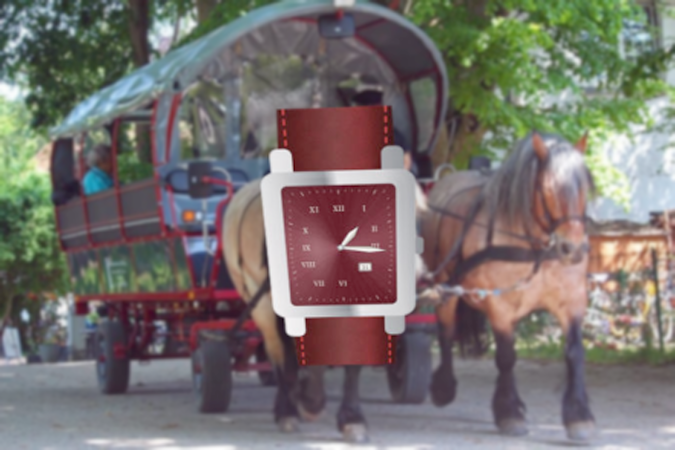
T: 1:16
